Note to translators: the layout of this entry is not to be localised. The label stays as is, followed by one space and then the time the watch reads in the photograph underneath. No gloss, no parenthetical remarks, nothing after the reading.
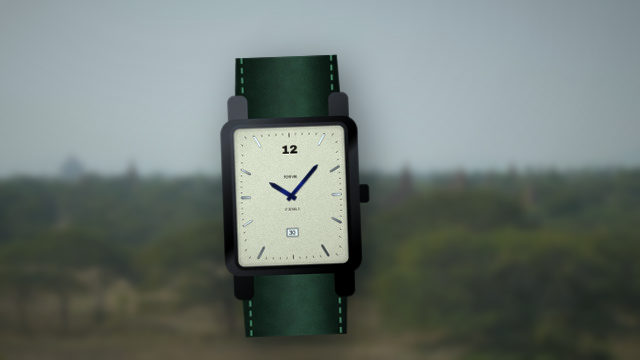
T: 10:07
